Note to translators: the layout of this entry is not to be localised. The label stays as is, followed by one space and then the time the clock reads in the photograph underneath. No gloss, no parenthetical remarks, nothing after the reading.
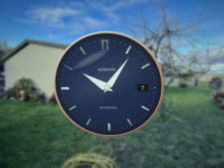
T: 10:06
